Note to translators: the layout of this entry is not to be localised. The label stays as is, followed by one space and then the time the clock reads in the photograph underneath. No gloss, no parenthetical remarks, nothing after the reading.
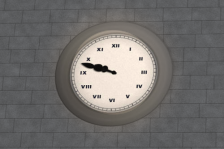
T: 9:48
